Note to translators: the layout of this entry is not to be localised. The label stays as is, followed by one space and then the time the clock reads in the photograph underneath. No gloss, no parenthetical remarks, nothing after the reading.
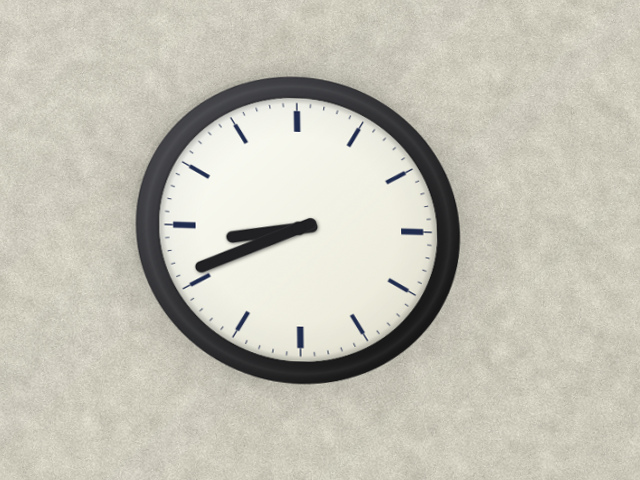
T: 8:41
